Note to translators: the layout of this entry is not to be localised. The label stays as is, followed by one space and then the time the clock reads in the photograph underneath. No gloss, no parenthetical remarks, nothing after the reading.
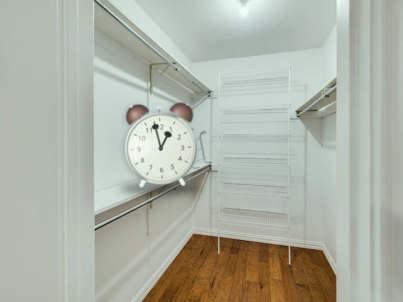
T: 12:58
